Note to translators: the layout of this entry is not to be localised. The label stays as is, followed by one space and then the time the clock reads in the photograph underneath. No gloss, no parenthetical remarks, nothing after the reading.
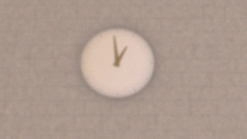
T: 12:59
